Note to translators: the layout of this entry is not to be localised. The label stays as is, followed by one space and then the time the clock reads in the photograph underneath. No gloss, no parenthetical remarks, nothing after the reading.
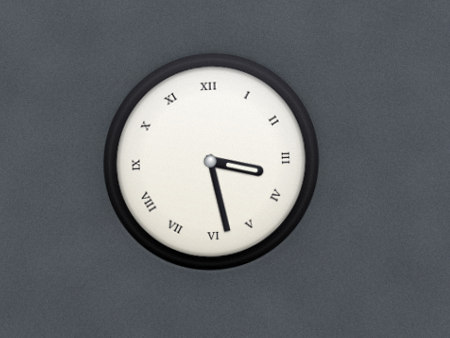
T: 3:28
